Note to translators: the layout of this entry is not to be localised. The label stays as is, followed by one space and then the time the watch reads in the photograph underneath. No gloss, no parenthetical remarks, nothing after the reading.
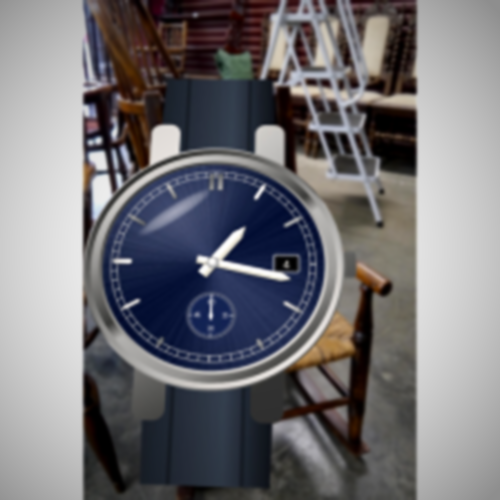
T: 1:17
